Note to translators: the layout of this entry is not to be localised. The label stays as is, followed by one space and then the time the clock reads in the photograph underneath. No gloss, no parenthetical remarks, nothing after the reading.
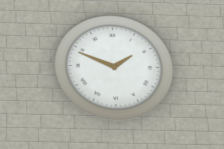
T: 1:49
